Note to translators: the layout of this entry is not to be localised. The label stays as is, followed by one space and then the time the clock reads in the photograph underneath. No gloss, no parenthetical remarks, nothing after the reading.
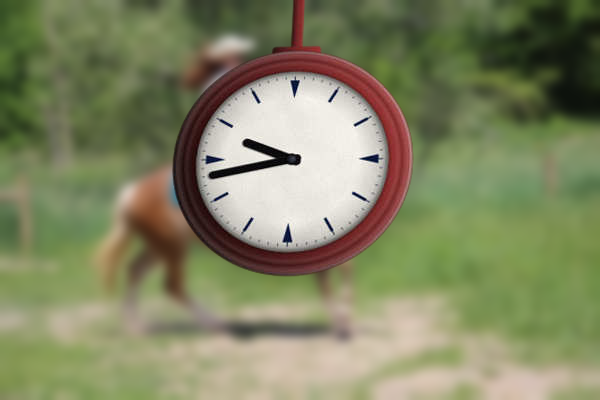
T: 9:43
